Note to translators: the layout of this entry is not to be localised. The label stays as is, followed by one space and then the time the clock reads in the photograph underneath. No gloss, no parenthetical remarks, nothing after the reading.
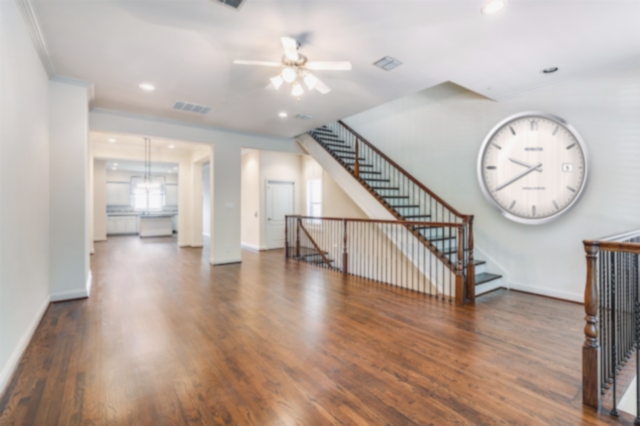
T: 9:40
